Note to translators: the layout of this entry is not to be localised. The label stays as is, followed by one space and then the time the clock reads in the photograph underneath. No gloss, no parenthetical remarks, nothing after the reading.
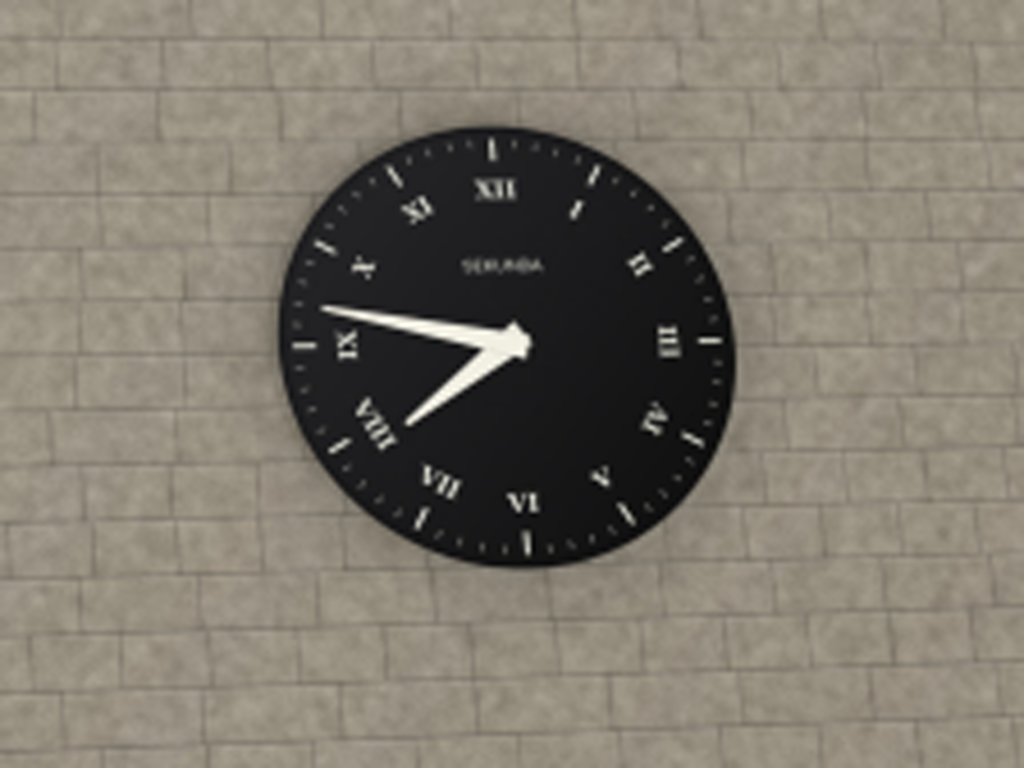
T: 7:47
